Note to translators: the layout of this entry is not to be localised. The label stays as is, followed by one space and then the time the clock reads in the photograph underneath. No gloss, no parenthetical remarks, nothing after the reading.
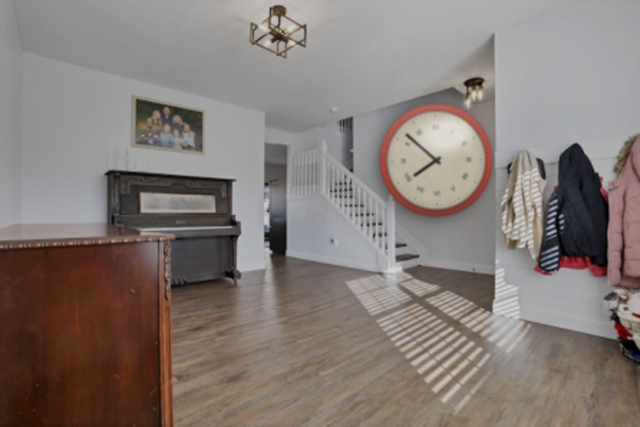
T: 7:52
